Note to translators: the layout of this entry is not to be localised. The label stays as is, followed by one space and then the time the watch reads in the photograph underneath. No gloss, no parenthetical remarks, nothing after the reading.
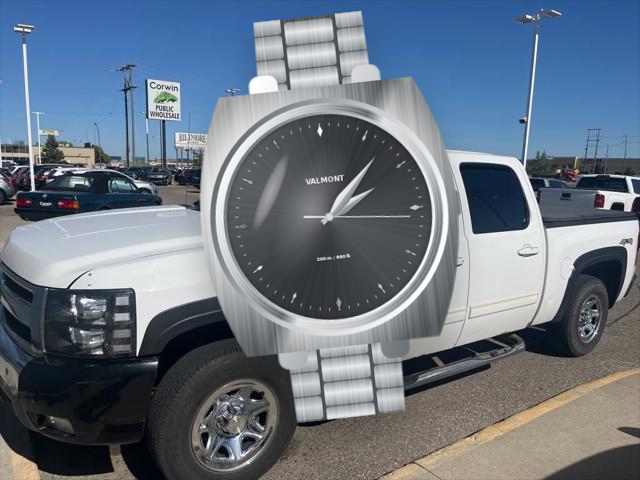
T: 2:07:16
